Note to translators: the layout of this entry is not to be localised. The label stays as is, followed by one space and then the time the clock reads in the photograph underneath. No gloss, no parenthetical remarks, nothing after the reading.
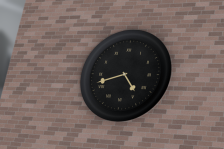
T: 4:42
